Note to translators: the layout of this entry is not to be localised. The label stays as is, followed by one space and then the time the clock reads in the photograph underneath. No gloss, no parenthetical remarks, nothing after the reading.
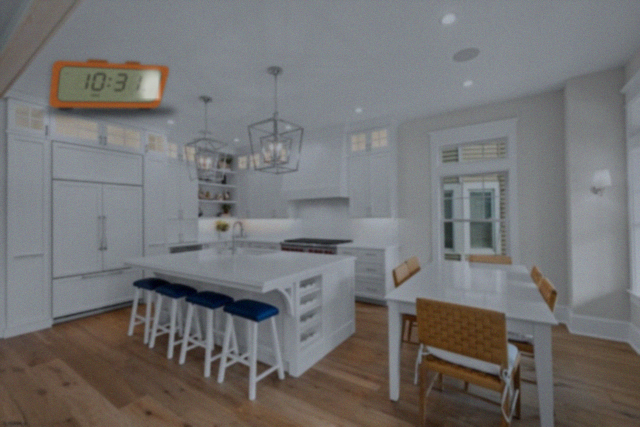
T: 10:31
